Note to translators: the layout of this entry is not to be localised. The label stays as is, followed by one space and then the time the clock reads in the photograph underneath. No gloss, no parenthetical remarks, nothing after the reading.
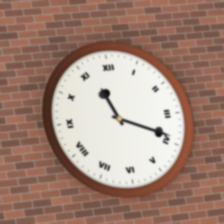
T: 11:19
